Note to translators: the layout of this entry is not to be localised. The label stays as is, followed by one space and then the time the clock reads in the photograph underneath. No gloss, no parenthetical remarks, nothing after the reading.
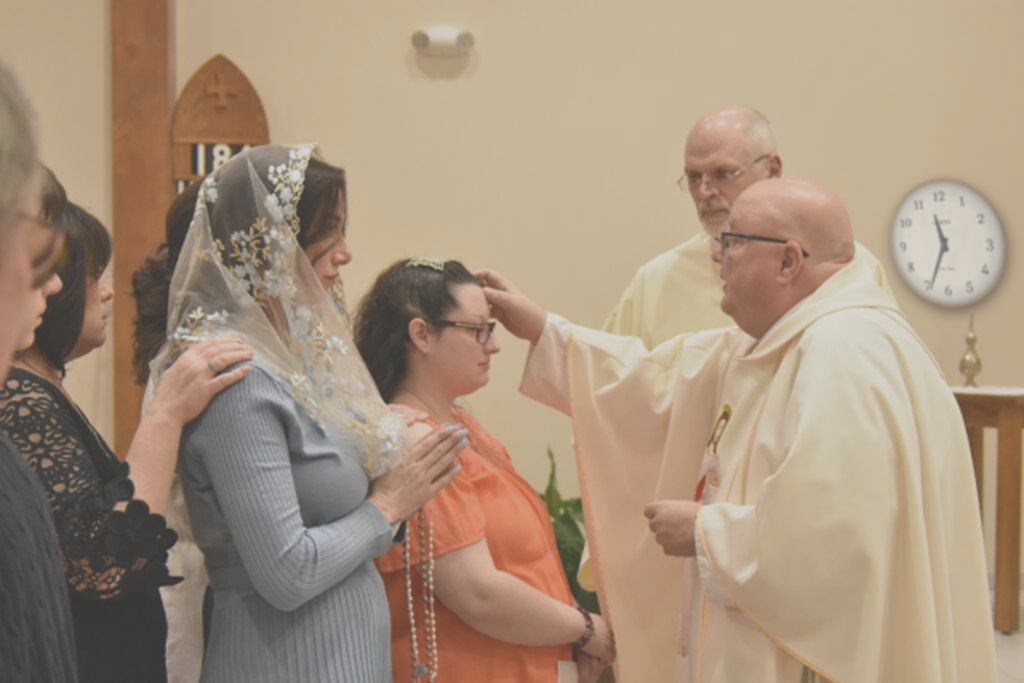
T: 11:34
